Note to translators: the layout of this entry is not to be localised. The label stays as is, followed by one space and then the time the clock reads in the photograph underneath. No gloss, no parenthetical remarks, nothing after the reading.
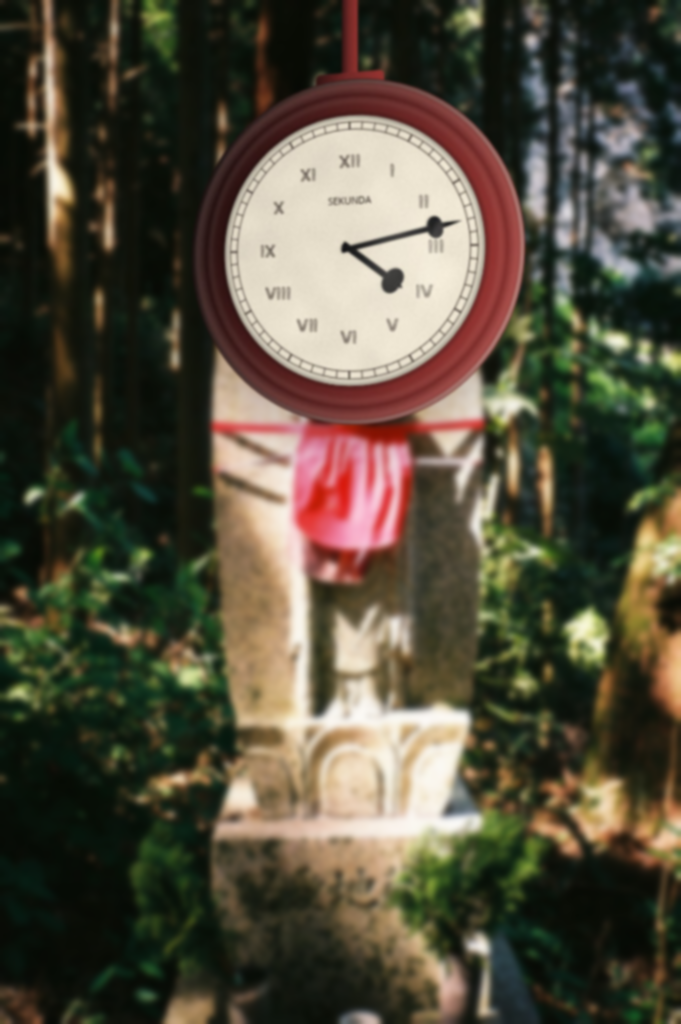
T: 4:13
